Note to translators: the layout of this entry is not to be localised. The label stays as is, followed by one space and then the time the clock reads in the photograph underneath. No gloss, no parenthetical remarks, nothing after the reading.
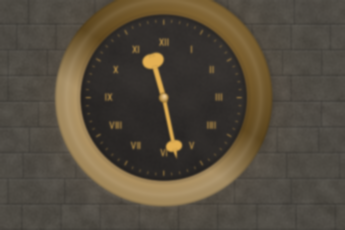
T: 11:28
